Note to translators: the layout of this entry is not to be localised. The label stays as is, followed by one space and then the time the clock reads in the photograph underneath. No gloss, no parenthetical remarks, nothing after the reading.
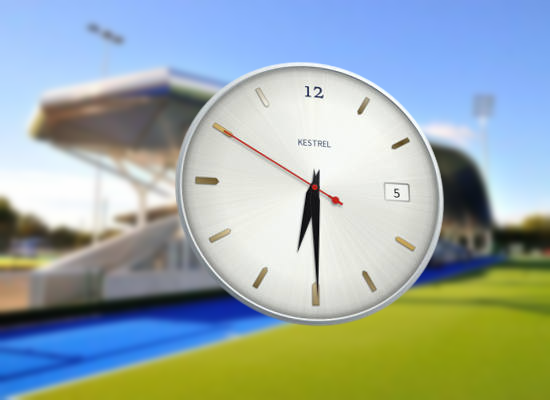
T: 6:29:50
